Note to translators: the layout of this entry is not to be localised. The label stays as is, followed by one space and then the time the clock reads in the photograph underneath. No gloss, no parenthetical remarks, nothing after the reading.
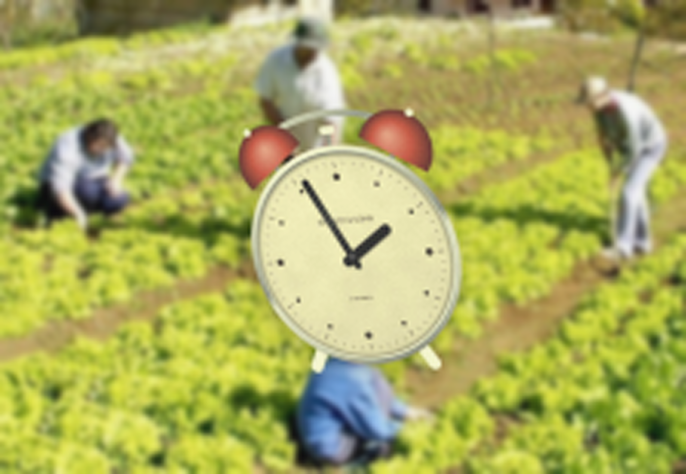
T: 1:56
